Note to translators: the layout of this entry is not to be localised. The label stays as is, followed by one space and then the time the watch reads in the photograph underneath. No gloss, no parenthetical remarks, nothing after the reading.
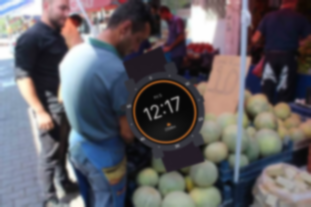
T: 12:17
